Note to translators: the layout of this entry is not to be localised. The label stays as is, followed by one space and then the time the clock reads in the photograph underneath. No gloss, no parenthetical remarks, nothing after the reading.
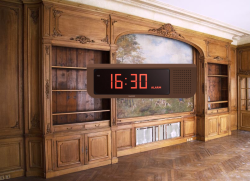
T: 16:30
